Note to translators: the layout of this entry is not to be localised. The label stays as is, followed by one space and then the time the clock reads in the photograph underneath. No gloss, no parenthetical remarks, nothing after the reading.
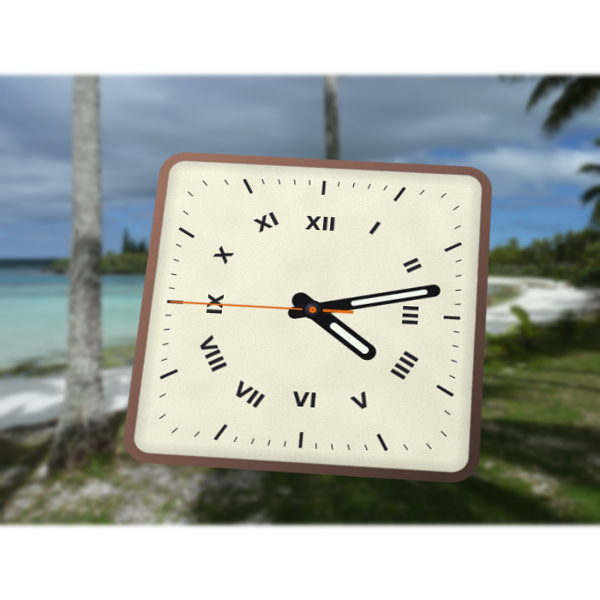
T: 4:12:45
